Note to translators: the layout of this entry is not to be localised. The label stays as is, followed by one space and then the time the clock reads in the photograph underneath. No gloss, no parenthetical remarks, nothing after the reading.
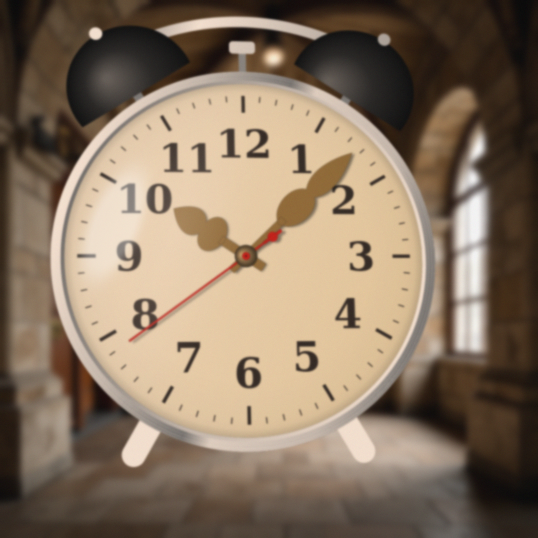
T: 10:07:39
